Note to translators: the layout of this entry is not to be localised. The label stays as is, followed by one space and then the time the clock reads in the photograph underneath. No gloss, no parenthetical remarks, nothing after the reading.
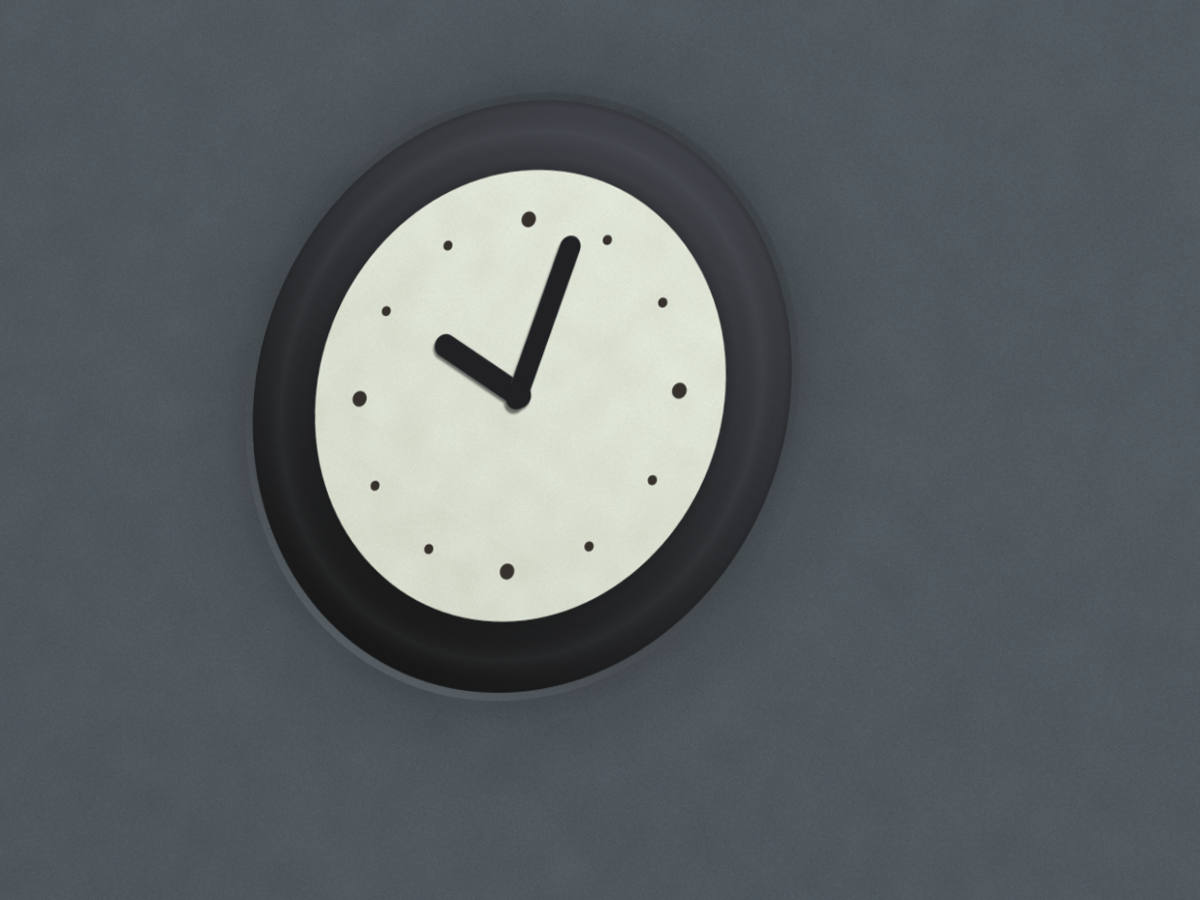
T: 10:03
